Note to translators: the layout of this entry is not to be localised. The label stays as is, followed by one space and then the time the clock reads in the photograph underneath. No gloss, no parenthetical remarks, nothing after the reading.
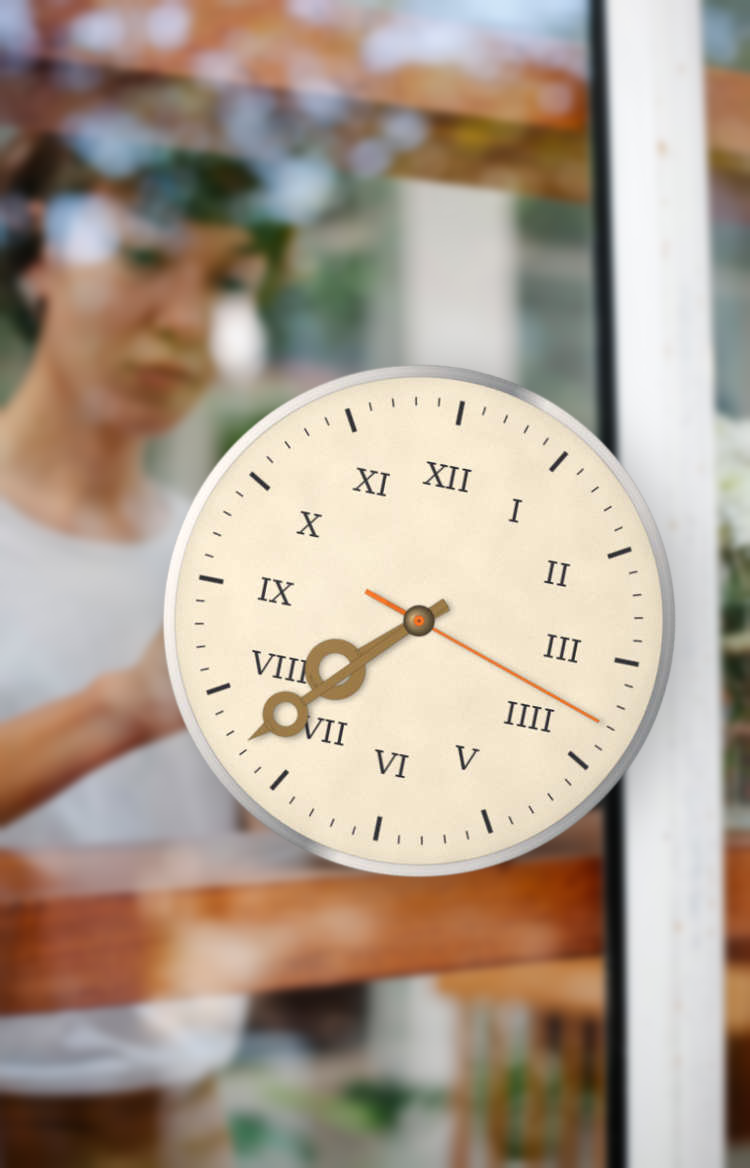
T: 7:37:18
